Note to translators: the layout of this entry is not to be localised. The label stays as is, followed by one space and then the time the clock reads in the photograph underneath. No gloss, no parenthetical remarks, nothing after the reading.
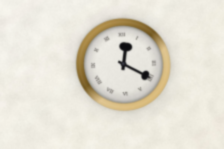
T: 12:20
